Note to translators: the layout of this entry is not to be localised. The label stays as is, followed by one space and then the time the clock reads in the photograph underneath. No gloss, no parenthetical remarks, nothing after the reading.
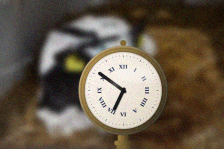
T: 6:51
